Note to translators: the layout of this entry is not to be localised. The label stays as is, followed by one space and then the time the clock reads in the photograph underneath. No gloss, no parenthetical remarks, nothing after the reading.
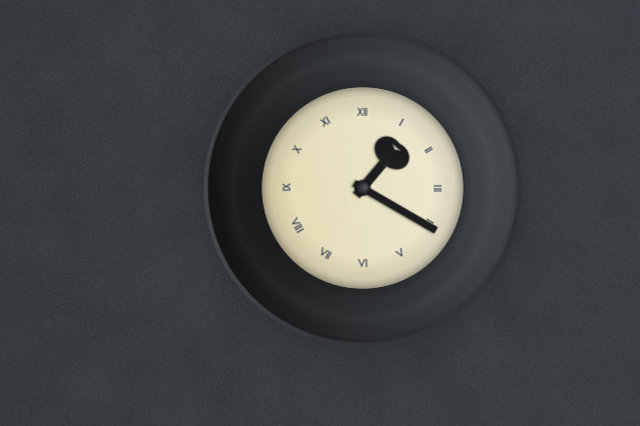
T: 1:20
